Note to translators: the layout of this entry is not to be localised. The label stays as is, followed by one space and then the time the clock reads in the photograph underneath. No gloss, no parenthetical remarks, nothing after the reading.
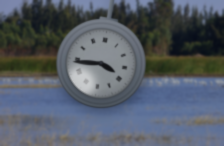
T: 3:44
